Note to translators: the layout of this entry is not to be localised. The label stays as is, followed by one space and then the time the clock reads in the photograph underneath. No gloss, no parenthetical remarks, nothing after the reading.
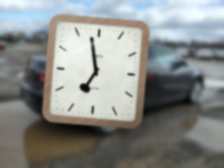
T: 6:58
